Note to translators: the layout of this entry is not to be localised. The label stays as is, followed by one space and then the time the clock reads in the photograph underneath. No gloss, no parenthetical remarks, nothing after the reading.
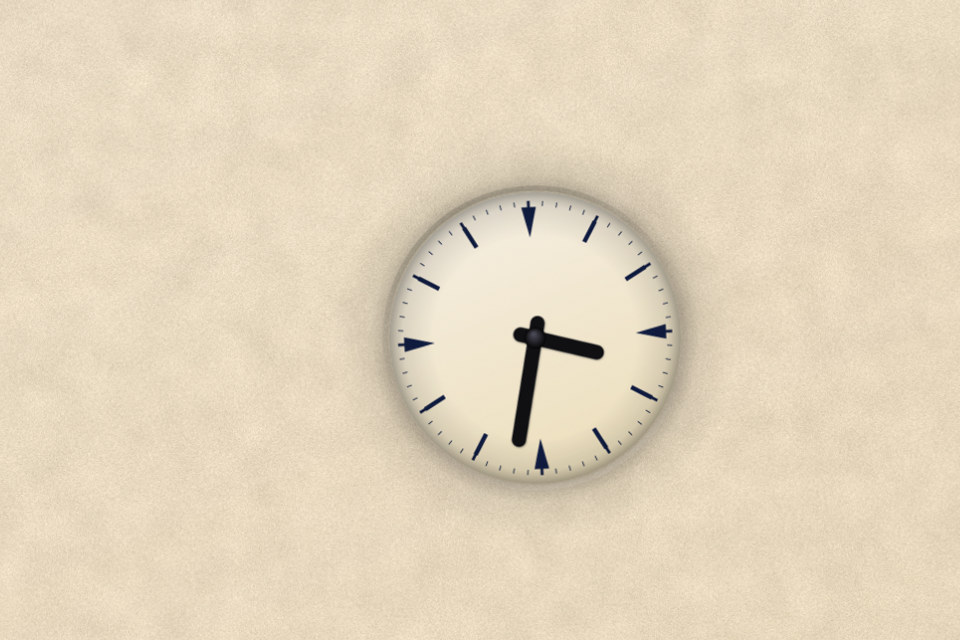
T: 3:32
